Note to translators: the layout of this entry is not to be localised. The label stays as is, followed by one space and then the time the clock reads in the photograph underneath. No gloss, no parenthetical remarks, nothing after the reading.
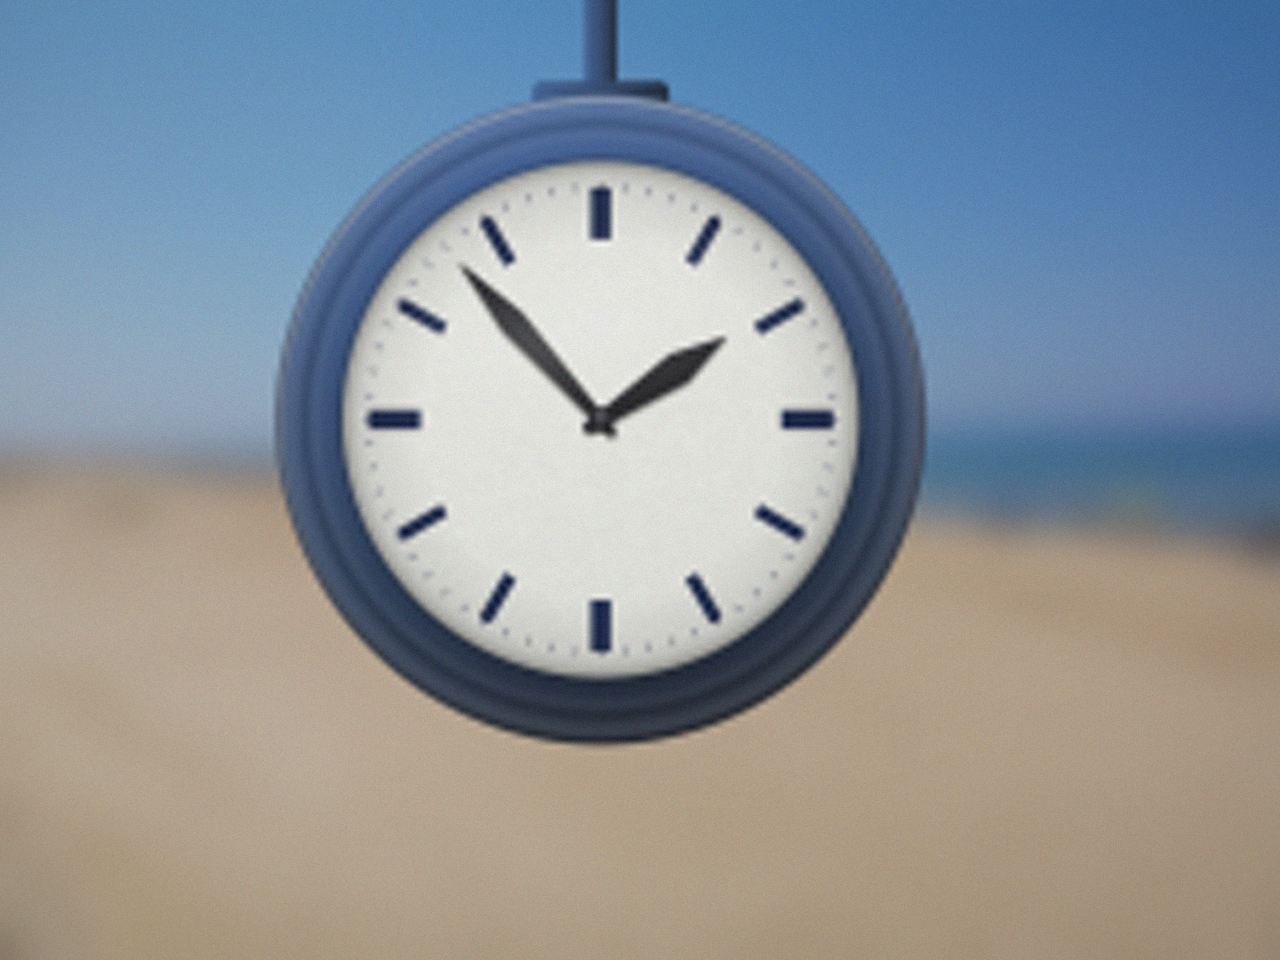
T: 1:53
